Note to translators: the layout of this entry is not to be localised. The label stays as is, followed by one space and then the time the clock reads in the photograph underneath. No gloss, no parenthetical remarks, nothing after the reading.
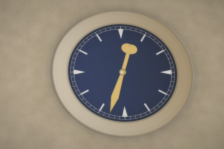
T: 12:33
